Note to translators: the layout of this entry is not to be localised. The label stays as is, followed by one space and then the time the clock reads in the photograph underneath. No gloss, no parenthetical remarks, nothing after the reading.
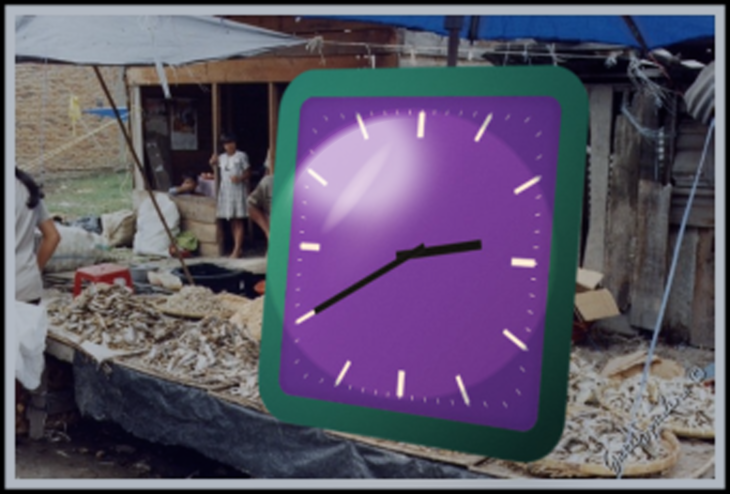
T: 2:40
